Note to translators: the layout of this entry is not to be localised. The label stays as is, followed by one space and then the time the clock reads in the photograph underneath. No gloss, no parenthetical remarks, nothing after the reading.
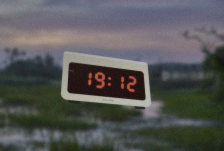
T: 19:12
